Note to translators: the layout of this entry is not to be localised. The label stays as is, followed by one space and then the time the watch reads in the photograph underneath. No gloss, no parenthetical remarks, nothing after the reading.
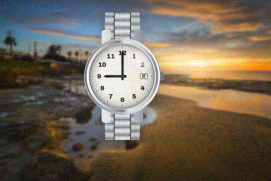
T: 9:00
